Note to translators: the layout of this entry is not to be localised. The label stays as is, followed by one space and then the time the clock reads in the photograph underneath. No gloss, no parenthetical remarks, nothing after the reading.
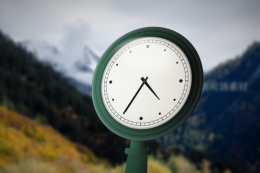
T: 4:35
